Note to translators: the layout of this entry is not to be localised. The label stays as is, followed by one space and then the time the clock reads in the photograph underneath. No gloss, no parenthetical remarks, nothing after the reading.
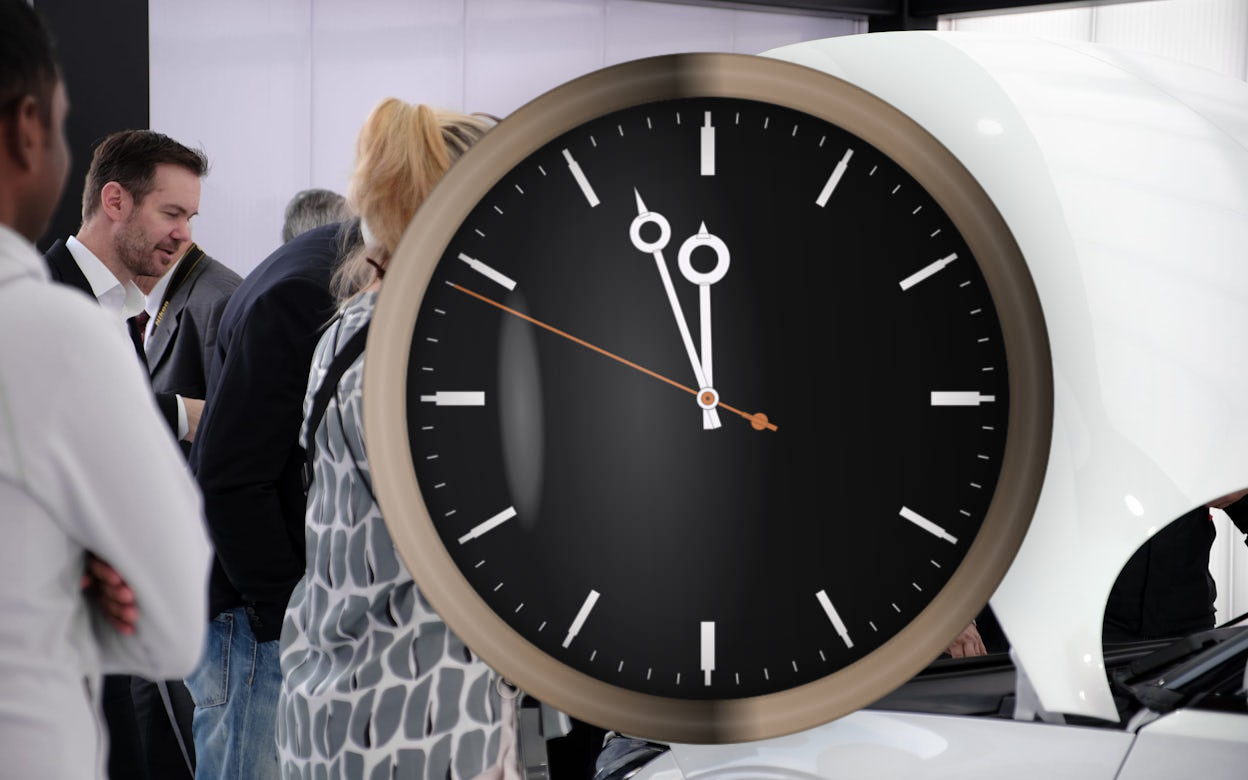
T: 11:56:49
